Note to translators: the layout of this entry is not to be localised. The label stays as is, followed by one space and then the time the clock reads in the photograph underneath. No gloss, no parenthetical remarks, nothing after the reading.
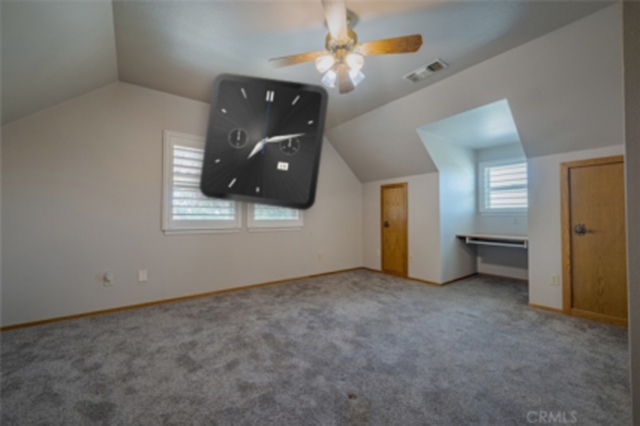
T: 7:12
